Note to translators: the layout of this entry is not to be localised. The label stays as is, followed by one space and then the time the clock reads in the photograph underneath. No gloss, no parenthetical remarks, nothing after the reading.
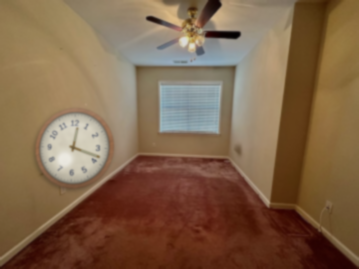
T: 12:18
